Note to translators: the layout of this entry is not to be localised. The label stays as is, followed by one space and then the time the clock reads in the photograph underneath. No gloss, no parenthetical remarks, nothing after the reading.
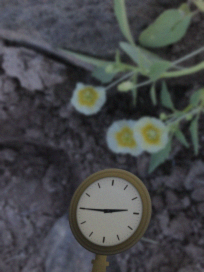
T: 2:45
